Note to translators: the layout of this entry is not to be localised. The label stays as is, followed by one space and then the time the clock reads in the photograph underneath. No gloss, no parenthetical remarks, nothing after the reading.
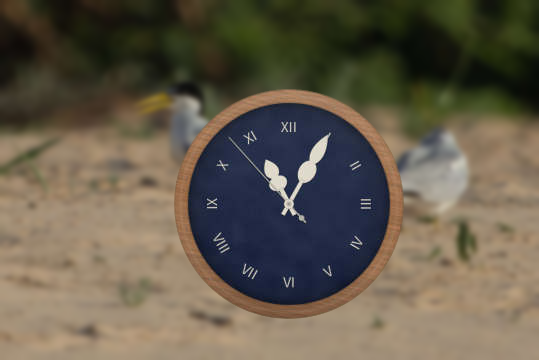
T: 11:04:53
